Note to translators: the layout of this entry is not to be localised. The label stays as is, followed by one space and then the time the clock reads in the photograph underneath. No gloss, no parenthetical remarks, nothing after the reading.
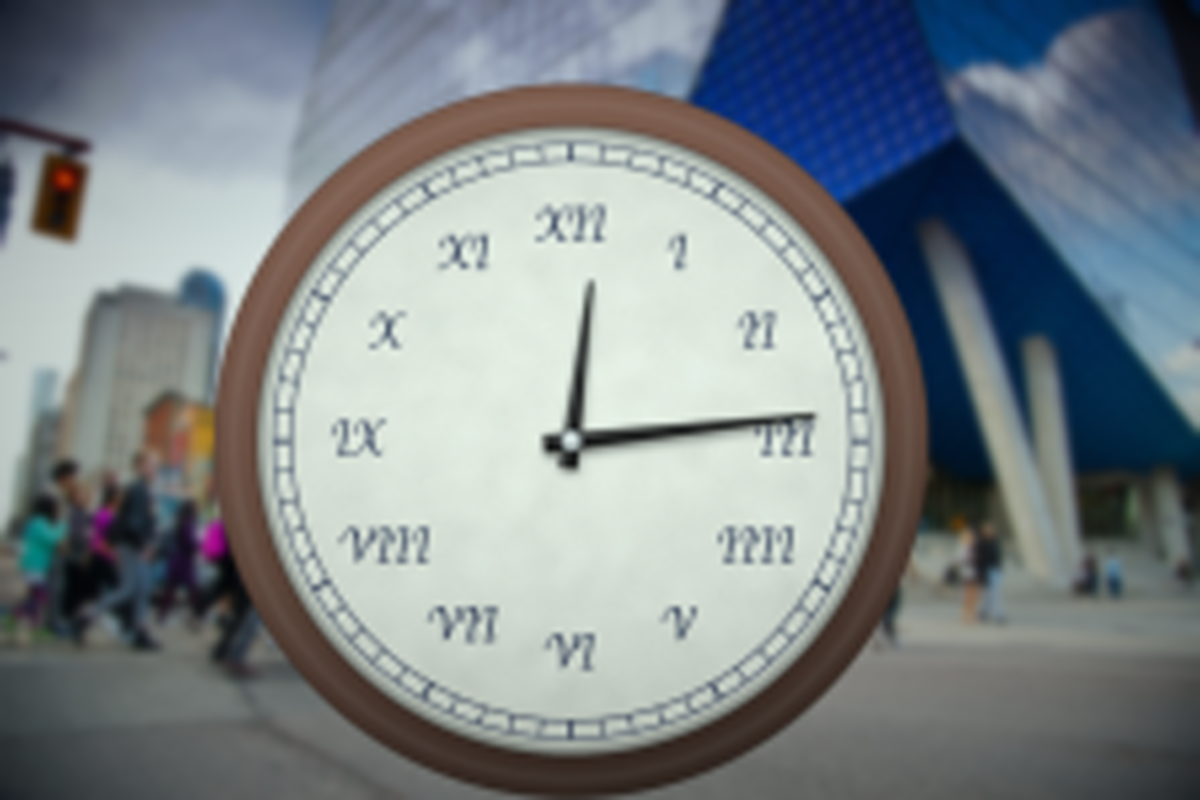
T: 12:14
